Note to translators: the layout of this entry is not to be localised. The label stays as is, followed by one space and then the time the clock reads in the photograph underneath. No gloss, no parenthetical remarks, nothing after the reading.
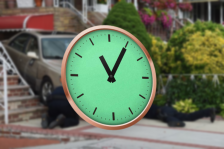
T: 11:05
